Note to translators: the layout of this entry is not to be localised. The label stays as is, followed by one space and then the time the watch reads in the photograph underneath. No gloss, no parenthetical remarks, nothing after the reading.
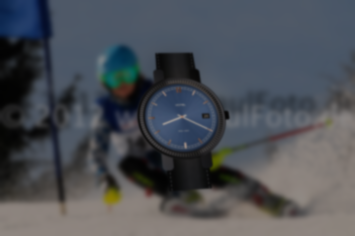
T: 8:20
